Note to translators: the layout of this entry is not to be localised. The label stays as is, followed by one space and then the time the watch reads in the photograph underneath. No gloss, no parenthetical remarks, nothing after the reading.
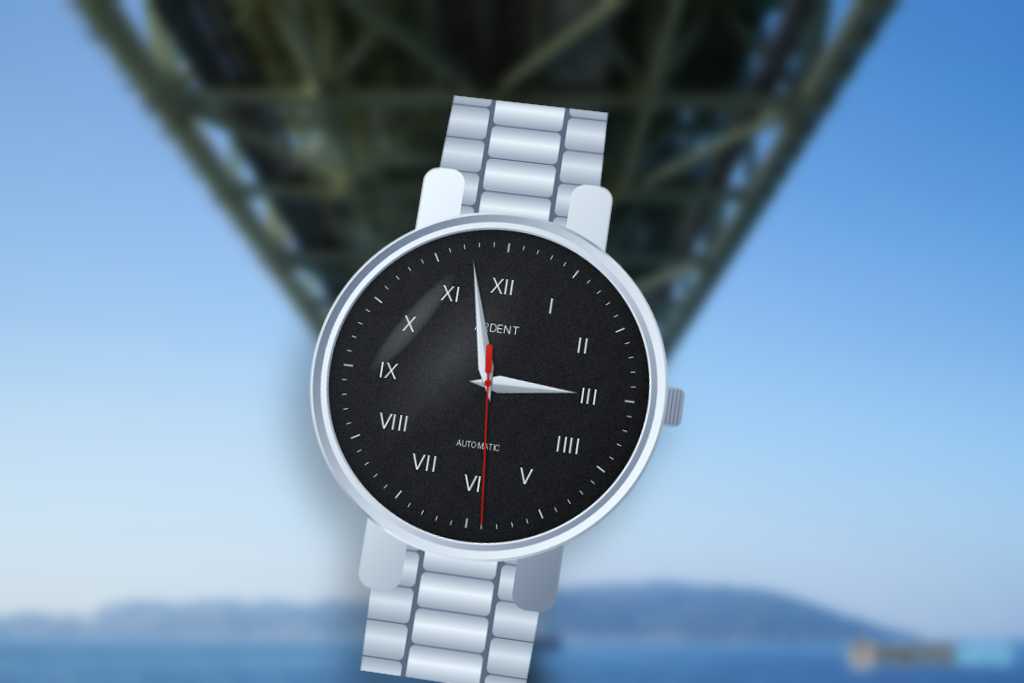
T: 2:57:29
